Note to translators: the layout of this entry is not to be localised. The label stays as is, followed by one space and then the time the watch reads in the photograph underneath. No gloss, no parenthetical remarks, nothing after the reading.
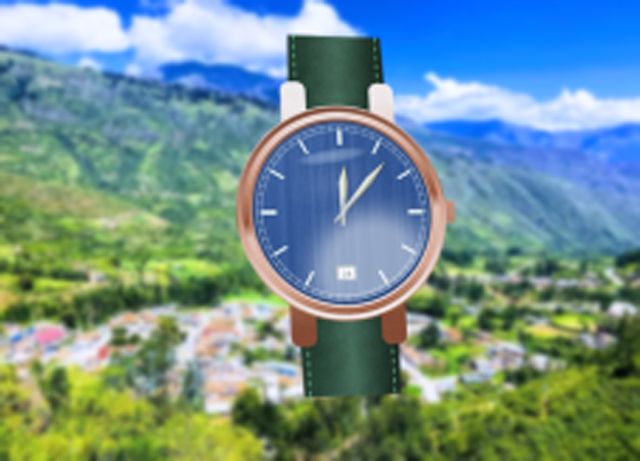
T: 12:07
